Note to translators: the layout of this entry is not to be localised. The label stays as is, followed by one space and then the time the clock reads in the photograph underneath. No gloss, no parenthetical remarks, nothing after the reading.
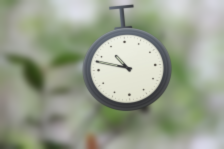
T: 10:48
